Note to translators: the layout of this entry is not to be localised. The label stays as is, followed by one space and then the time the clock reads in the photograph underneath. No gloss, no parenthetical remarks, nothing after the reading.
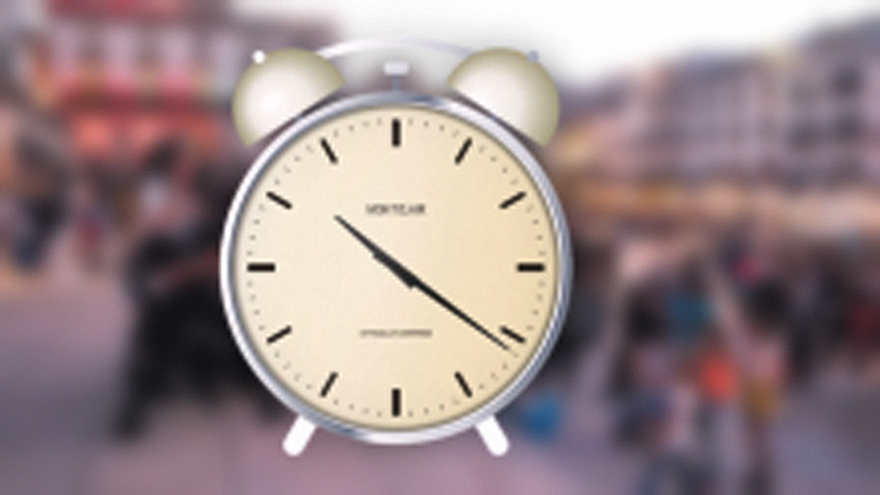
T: 10:21
